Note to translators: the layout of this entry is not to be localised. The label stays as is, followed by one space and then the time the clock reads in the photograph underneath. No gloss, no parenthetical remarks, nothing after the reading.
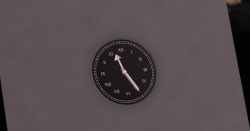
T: 11:25
